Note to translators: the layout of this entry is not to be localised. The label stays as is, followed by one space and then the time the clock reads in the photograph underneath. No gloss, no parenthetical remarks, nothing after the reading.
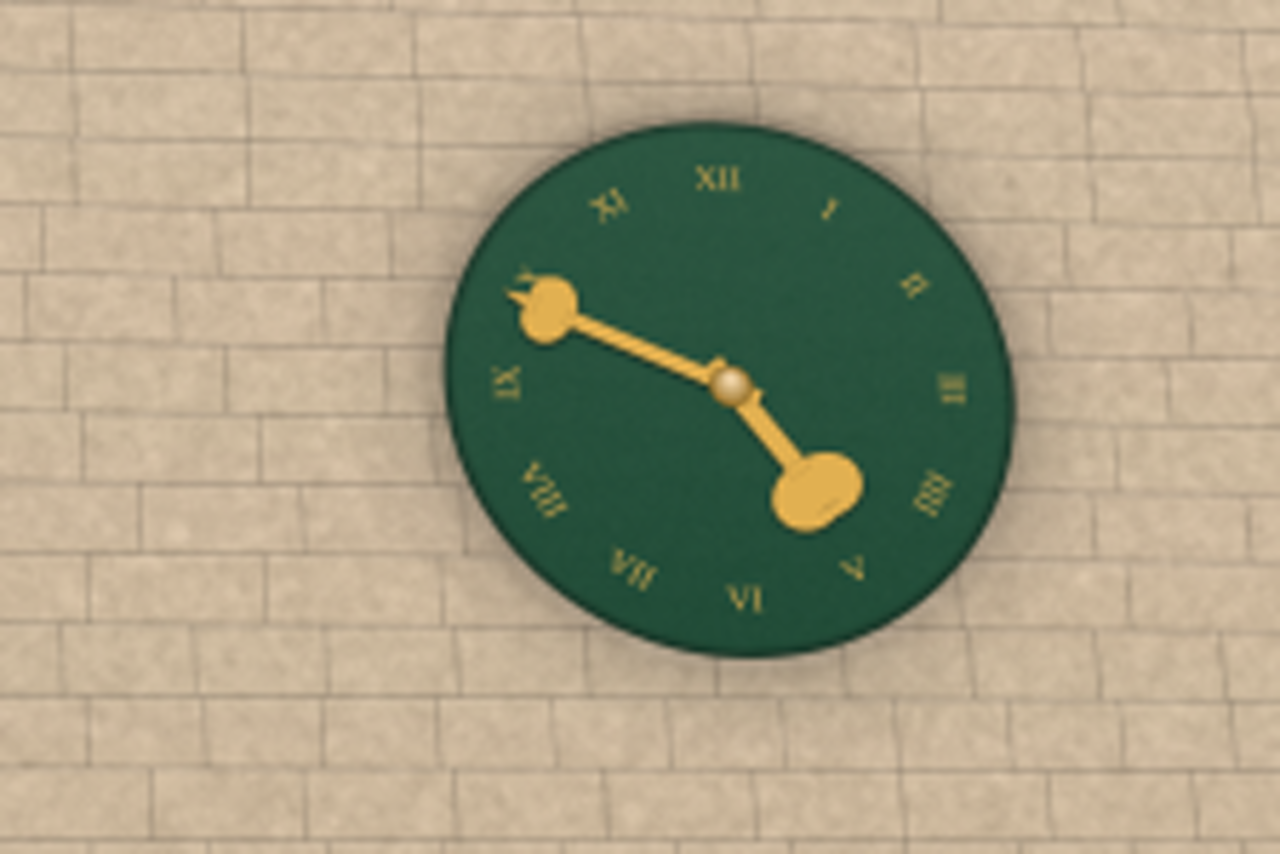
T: 4:49
